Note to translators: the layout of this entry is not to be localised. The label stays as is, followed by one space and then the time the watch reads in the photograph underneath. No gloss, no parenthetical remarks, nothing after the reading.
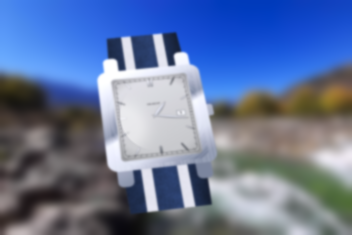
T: 1:17
